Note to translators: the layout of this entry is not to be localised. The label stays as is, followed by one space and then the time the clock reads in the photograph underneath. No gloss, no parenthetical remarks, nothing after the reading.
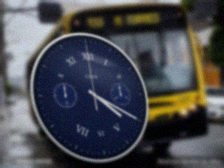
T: 4:20
